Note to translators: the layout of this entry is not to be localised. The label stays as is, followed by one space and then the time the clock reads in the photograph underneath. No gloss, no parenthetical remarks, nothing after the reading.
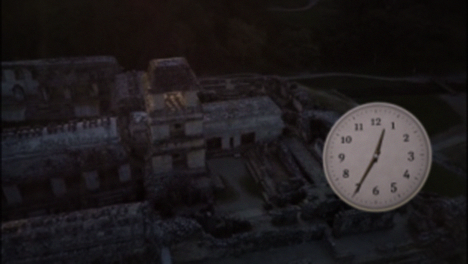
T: 12:35
